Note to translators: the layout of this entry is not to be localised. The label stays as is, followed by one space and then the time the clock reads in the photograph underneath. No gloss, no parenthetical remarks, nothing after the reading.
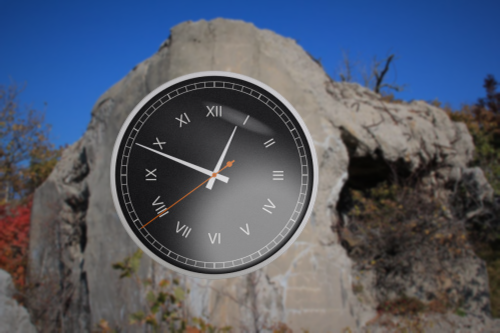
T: 12:48:39
